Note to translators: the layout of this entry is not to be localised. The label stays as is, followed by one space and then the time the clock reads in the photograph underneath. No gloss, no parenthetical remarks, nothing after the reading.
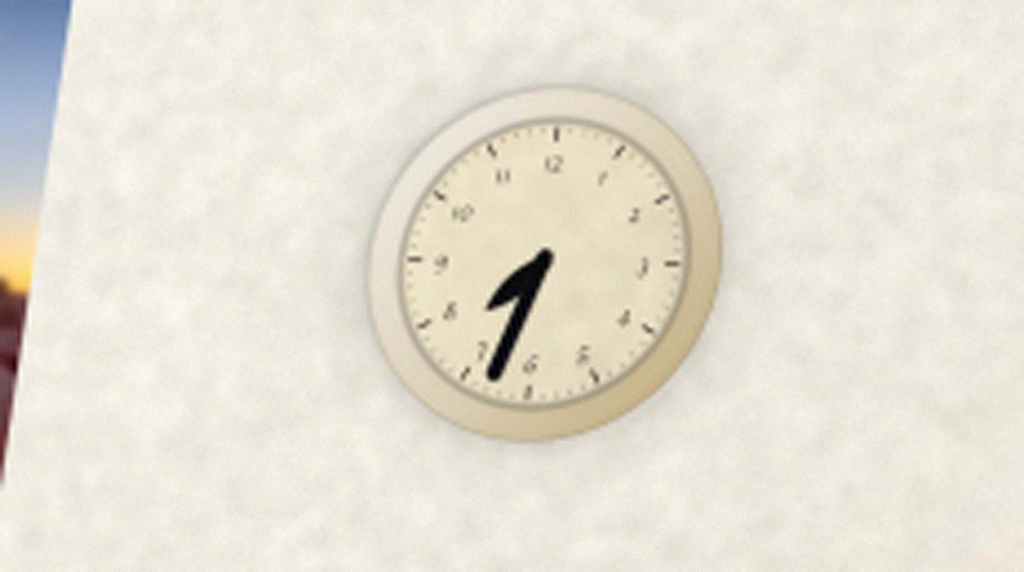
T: 7:33
